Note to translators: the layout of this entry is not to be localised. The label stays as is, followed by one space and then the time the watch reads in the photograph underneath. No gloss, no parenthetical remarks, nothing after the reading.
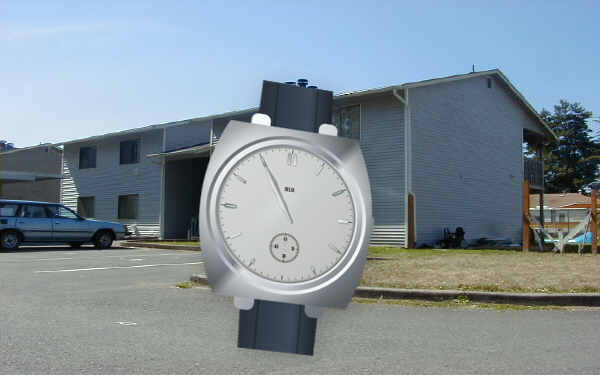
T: 10:55
